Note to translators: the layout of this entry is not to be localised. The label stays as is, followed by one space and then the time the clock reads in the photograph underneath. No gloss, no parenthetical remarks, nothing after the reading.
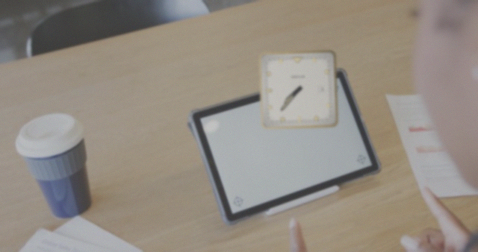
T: 7:37
